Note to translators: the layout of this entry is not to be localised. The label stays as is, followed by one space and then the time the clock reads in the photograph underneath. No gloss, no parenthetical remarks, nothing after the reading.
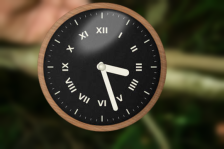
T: 3:27
